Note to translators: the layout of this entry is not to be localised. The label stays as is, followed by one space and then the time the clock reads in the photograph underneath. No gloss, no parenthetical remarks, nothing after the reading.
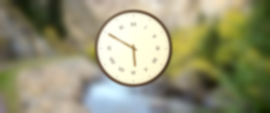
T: 5:50
